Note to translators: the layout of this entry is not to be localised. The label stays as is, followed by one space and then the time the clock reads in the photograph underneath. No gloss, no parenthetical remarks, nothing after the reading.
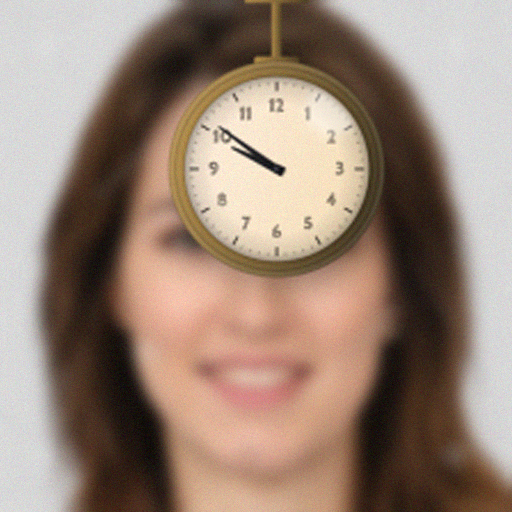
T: 9:51
